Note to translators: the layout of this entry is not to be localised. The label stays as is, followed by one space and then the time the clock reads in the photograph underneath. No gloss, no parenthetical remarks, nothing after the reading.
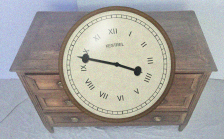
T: 3:48
